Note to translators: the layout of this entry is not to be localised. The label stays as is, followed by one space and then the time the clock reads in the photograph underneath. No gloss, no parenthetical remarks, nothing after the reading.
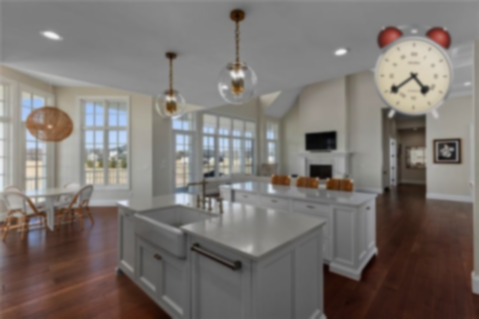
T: 4:39
